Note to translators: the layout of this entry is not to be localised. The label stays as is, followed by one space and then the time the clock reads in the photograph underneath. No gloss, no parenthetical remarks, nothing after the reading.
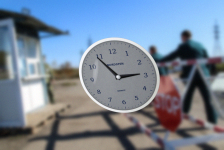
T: 2:54
